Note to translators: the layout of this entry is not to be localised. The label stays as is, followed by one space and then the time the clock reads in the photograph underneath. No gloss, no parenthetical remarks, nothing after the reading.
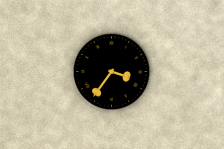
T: 3:36
